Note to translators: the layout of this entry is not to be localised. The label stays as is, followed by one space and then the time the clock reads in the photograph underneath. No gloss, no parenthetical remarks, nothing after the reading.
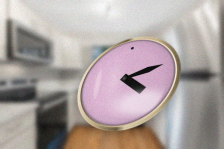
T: 4:12
